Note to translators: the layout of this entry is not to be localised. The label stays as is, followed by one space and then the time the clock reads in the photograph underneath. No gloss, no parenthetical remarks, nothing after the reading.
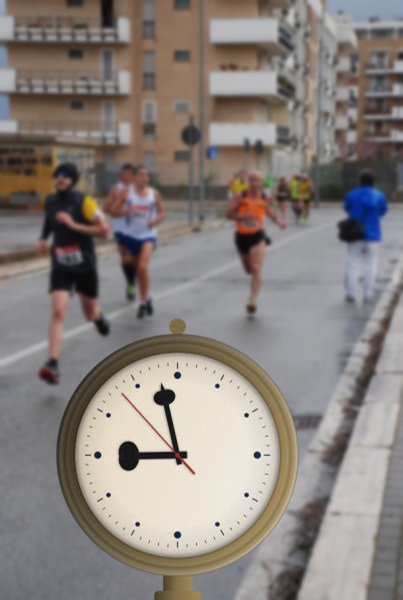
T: 8:57:53
